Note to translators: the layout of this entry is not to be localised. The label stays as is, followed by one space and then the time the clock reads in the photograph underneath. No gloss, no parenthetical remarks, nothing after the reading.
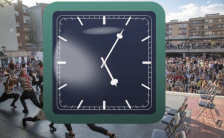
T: 5:05
